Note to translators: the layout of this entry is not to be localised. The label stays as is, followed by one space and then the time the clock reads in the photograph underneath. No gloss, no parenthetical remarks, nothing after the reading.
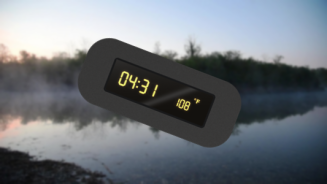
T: 4:31
